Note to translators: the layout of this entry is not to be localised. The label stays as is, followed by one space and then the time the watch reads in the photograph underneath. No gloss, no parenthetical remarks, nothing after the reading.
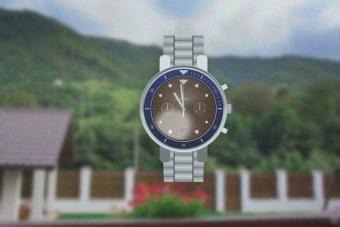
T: 10:59
